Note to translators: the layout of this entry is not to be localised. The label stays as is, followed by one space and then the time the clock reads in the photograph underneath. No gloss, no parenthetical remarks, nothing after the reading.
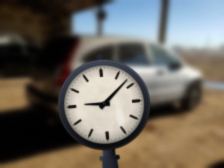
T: 9:08
